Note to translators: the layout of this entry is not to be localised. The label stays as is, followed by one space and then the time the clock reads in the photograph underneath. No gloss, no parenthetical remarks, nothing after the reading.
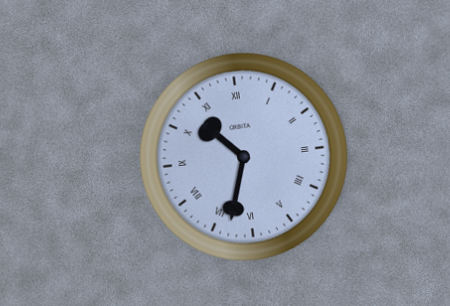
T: 10:33
